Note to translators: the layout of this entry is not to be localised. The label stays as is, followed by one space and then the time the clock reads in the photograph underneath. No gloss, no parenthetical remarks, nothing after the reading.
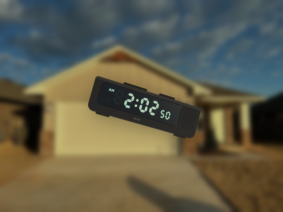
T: 2:02:50
